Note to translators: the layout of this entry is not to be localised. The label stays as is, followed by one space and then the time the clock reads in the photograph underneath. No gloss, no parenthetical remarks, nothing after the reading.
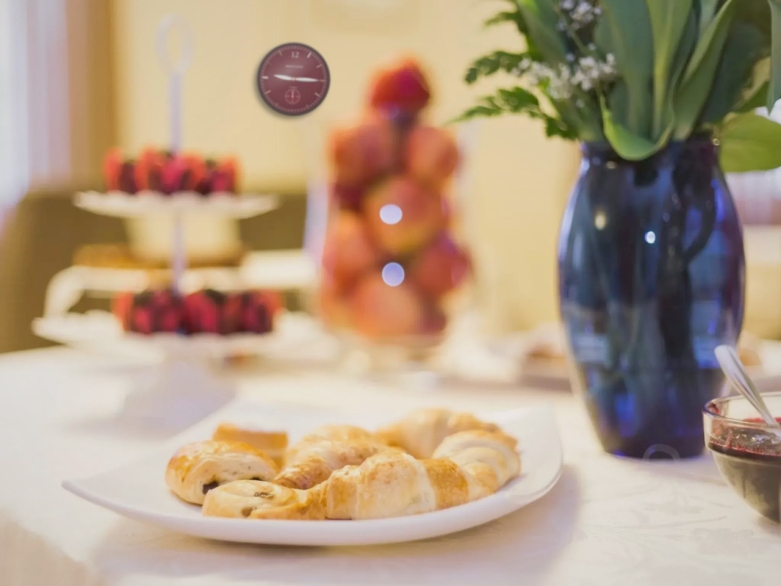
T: 9:15
